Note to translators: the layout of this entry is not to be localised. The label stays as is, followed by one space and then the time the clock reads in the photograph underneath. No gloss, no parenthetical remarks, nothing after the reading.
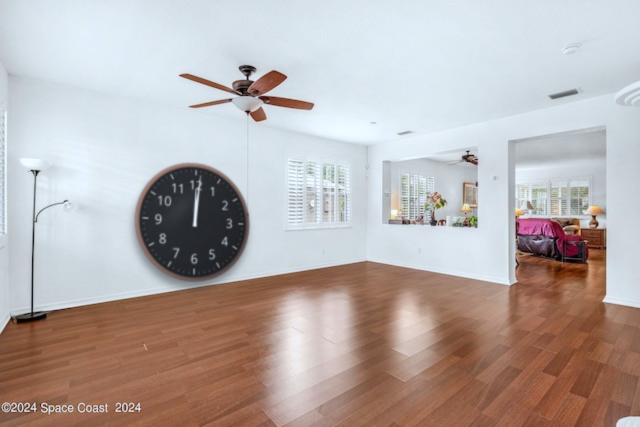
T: 12:01
